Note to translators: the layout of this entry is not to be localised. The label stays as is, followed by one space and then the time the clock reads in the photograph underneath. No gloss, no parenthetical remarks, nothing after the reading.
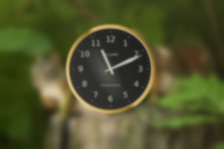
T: 11:11
